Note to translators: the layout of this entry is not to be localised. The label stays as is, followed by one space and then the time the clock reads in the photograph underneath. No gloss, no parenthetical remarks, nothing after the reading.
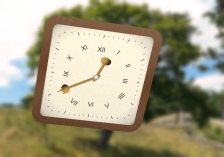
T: 12:40
